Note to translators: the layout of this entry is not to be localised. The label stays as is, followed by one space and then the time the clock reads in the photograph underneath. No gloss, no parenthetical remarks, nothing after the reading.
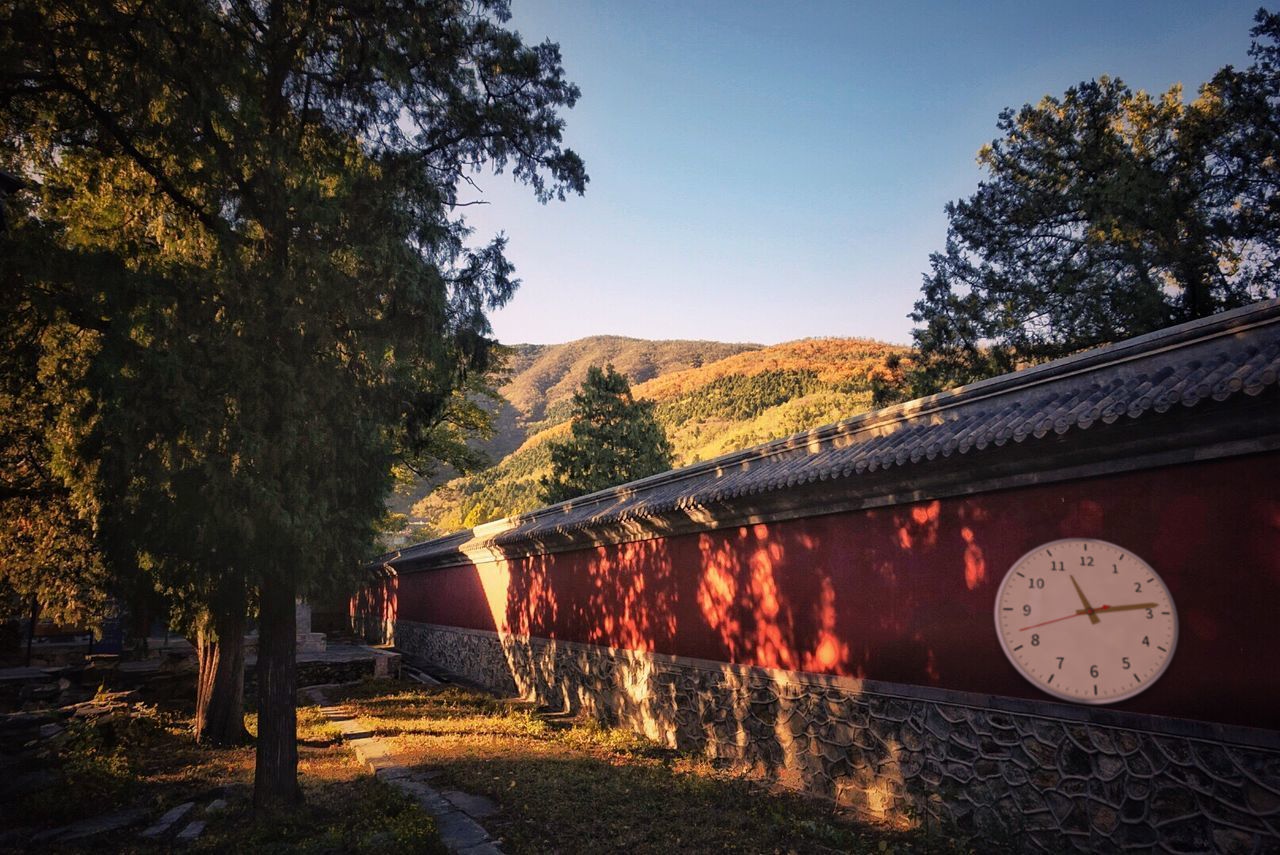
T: 11:13:42
